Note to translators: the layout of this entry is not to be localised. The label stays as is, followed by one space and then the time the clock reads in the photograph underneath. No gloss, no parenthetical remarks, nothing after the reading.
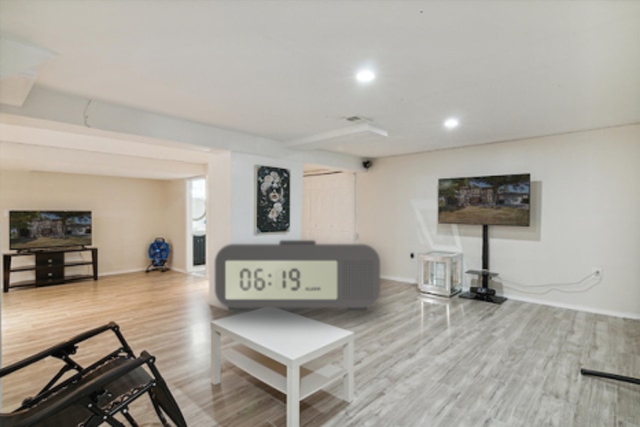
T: 6:19
